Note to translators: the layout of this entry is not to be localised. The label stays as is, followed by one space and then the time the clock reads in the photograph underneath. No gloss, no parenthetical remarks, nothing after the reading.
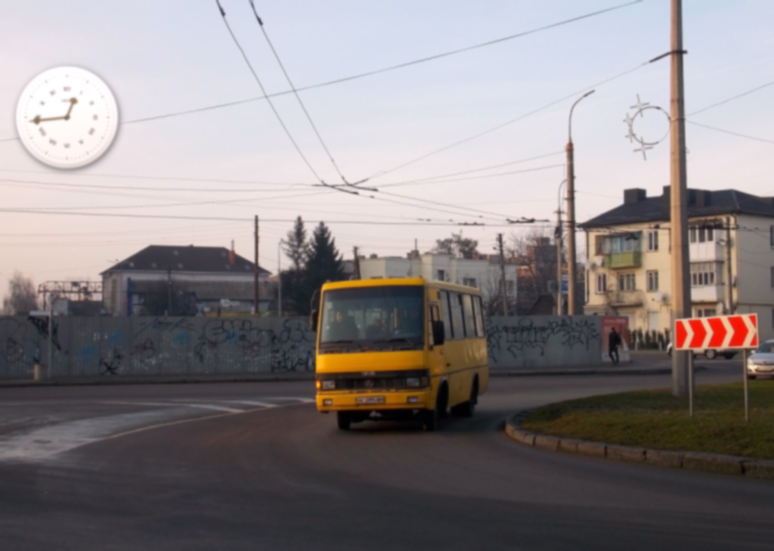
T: 12:44
